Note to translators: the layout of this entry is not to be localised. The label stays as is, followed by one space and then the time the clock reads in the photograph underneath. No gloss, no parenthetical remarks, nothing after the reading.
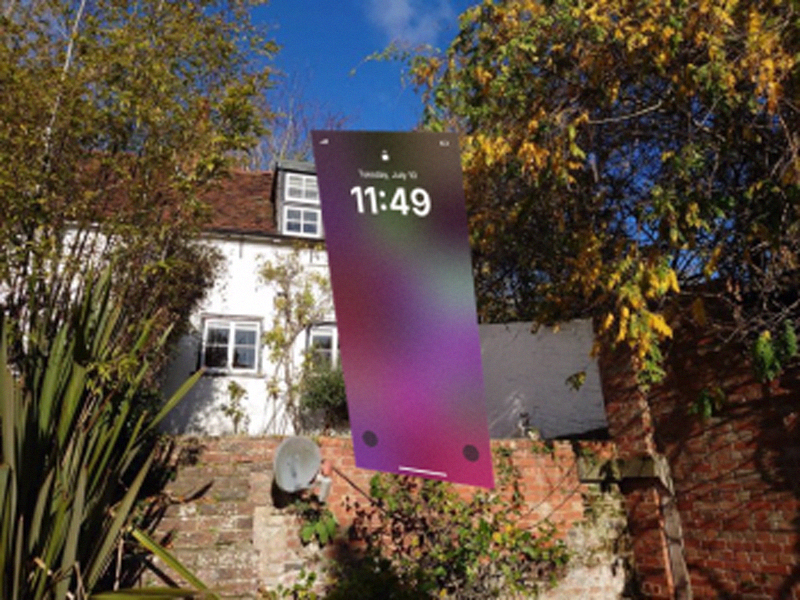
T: 11:49
